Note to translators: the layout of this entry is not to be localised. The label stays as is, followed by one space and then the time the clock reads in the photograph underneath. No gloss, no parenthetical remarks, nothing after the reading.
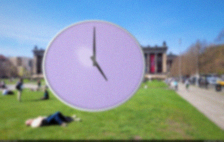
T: 5:00
